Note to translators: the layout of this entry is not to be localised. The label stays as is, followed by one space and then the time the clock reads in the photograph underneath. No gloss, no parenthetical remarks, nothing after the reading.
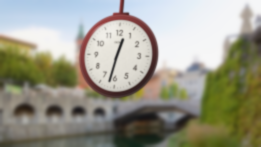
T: 12:32
